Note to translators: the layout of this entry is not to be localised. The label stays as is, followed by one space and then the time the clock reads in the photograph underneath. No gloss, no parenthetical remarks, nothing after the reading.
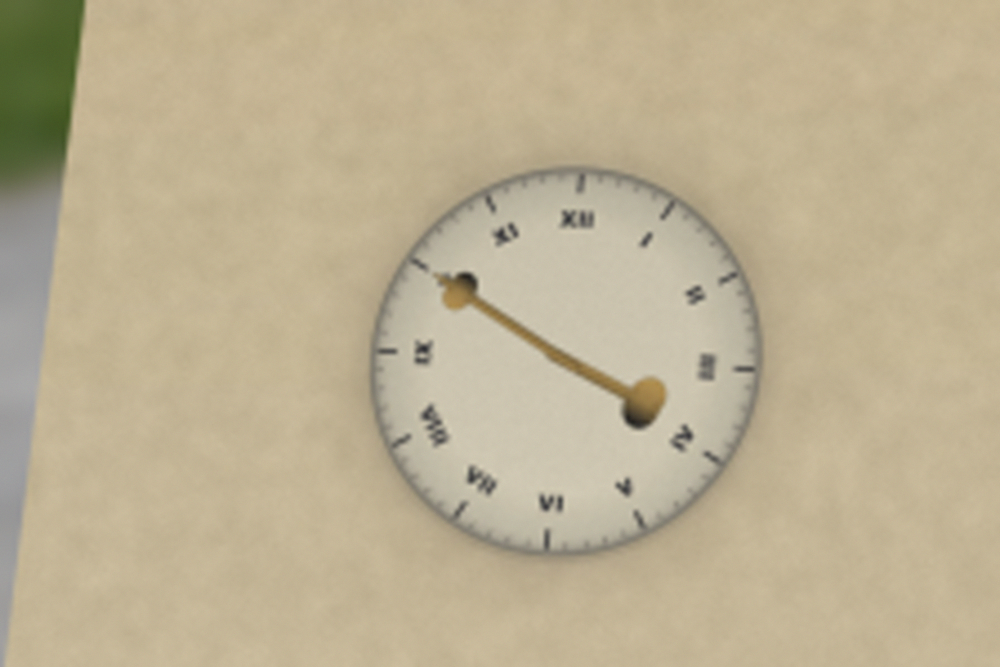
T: 3:50
